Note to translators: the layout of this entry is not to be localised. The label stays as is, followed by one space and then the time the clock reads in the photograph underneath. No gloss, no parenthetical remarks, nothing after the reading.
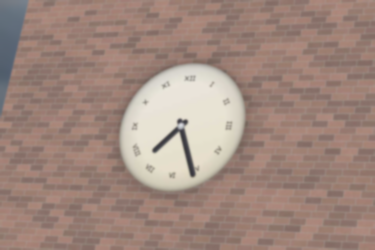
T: 7:26
